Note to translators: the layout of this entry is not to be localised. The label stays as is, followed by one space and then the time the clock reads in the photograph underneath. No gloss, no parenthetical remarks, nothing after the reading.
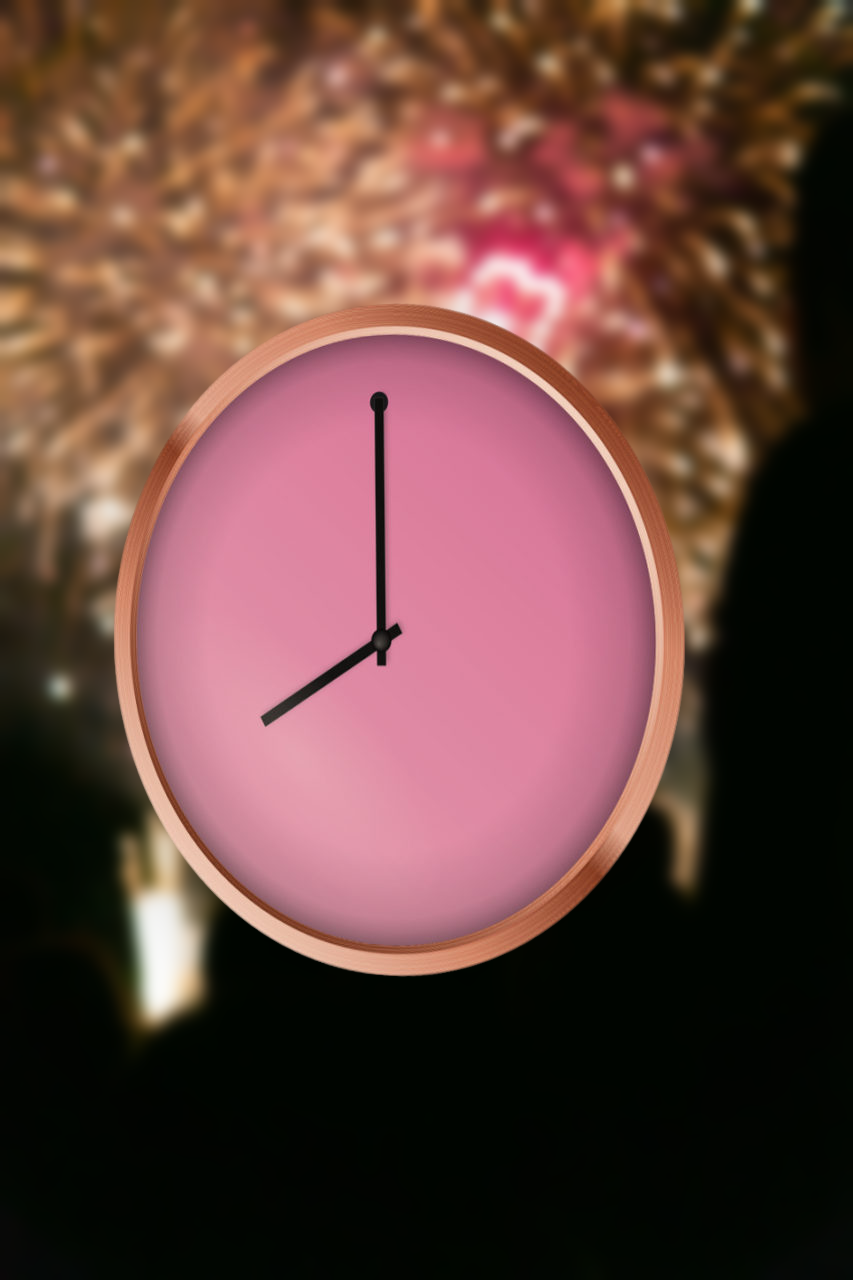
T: 8:00
